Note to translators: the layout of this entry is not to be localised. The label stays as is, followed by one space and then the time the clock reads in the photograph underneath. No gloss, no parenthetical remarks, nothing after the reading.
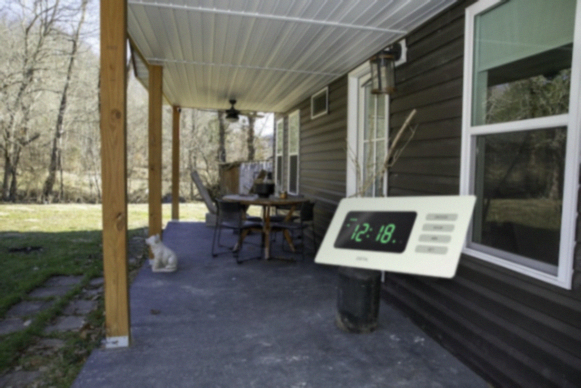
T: 12:18
